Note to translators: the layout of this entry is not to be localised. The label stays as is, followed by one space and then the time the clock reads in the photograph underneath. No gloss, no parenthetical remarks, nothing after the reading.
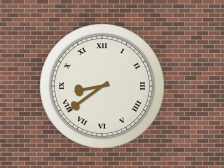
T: 8:39
